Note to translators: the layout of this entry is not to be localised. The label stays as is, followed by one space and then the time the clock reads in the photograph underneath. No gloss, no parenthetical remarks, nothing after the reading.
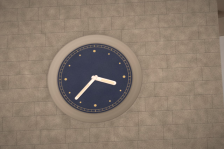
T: 3:37
